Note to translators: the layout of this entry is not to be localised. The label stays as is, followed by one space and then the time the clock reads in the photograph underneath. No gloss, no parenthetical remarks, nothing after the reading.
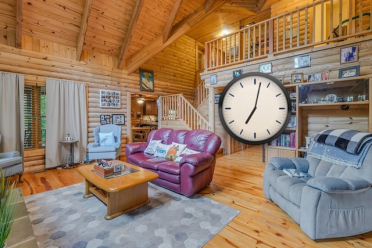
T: 7:02
